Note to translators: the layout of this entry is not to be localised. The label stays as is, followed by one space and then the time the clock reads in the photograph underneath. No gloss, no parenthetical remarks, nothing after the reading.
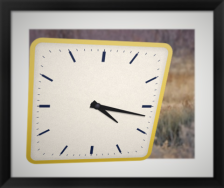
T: 4:17
